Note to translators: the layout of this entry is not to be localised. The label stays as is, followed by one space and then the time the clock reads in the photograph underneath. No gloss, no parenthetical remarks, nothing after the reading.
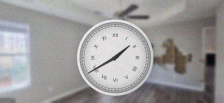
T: 1:40
